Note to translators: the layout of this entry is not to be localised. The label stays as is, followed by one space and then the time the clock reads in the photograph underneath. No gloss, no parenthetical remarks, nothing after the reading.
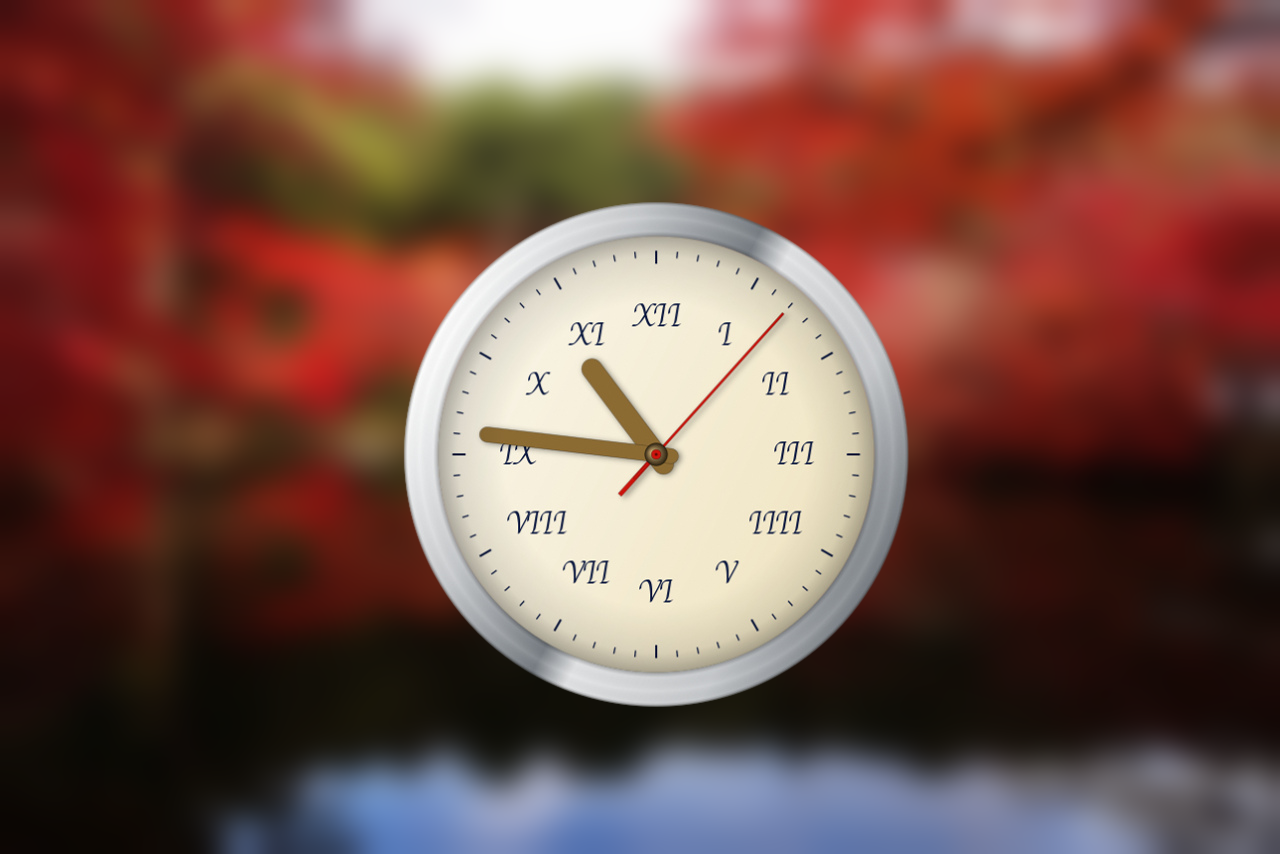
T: 10:46:07
